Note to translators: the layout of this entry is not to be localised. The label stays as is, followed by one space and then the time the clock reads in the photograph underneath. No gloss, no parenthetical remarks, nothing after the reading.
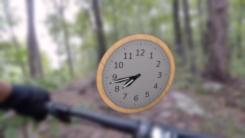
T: 7:43
